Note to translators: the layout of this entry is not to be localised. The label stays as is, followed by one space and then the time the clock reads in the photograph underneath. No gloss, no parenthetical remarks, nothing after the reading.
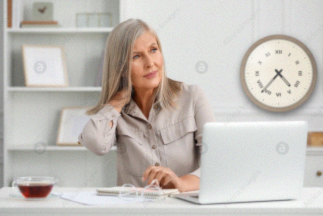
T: 4:37
